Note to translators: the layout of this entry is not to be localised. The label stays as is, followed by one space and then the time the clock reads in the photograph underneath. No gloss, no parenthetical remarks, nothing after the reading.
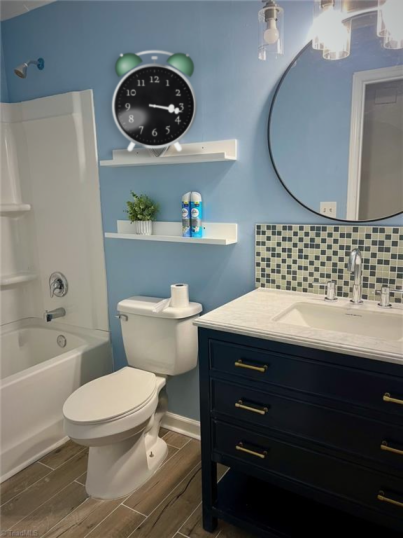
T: 3:17
